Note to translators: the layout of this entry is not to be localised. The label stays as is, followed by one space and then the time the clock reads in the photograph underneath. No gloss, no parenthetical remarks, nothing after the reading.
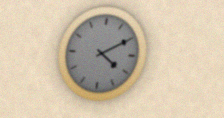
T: 4:10
